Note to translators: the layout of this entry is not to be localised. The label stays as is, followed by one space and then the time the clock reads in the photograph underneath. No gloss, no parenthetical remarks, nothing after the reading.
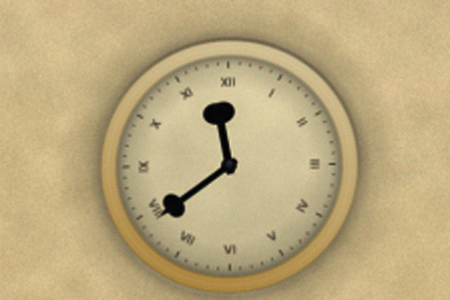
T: 11:39
